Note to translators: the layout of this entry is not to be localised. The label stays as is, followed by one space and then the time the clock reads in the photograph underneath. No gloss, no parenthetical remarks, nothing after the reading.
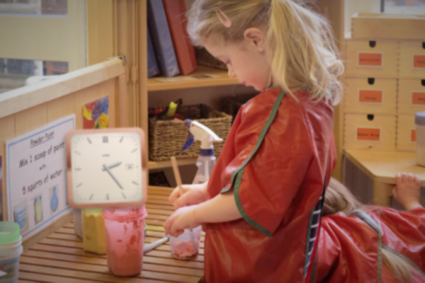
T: 2:24
